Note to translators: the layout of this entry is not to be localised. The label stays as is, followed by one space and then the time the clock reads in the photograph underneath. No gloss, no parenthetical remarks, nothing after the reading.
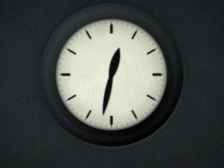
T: 12:32
